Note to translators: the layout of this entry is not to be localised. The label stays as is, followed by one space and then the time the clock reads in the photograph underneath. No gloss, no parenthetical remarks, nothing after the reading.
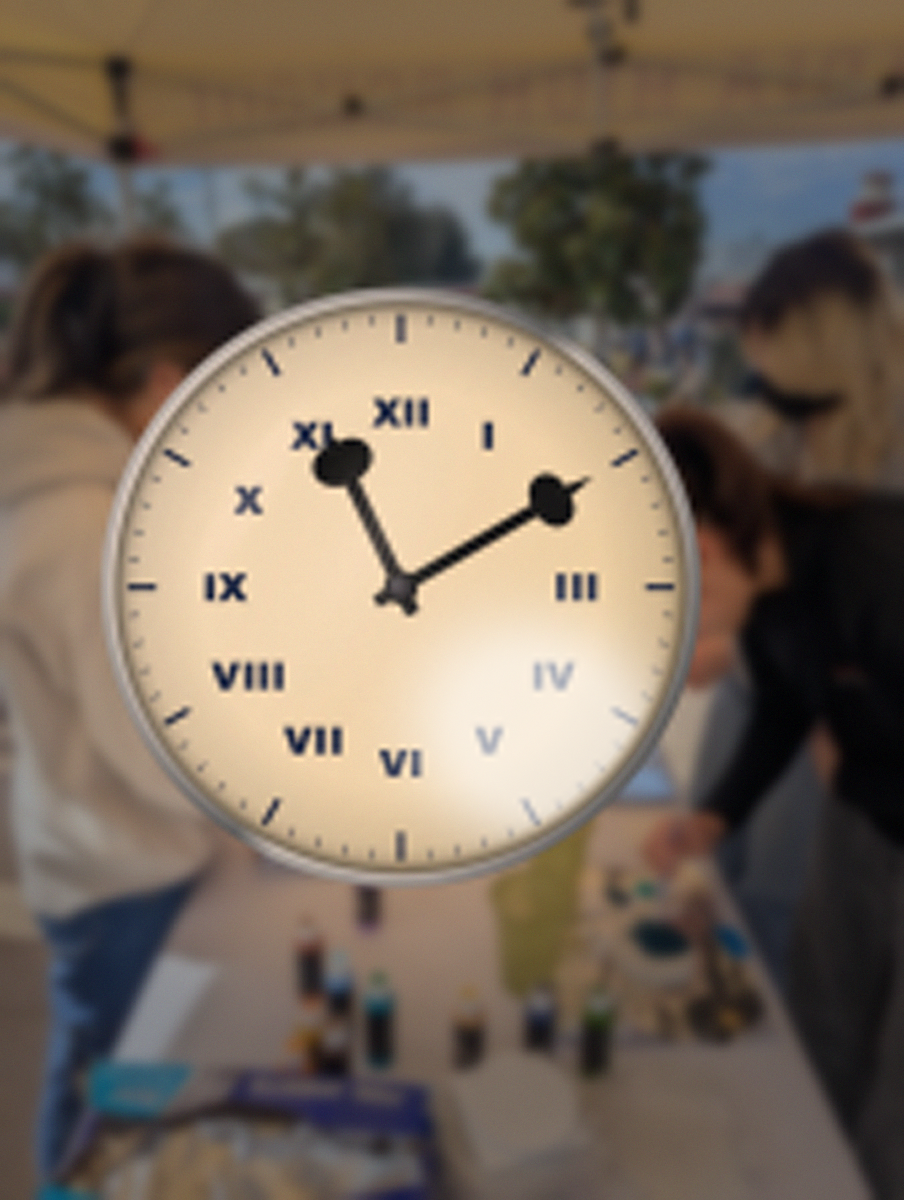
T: 11:10
